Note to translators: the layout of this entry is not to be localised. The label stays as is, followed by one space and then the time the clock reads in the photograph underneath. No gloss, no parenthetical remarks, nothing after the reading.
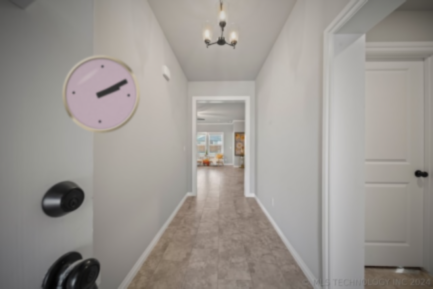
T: 2:10
